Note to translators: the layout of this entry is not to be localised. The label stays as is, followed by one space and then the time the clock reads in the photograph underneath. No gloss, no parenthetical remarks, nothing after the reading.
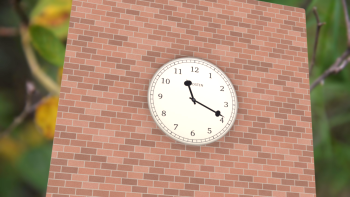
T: 11:19
